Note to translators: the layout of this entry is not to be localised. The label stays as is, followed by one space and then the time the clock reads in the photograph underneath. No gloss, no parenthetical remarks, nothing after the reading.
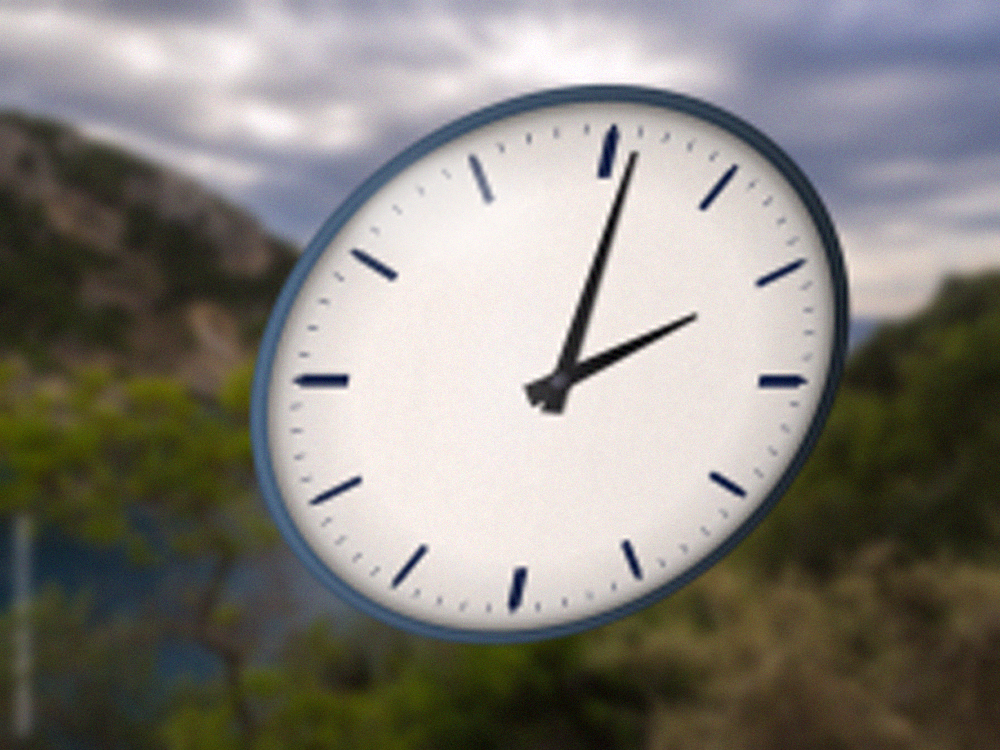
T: 2:01
